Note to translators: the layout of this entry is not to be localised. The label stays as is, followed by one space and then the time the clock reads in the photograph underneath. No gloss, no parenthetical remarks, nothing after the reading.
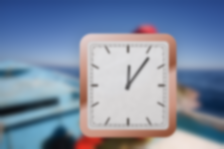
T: 12:06
